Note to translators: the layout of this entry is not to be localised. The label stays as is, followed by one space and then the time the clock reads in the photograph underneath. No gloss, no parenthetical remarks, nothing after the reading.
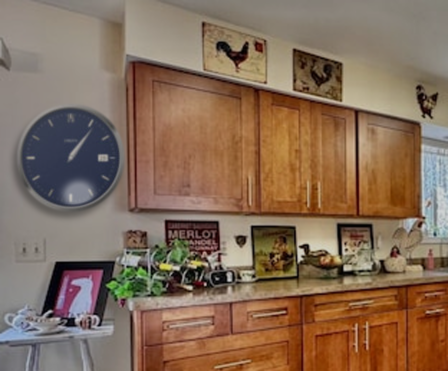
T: 1:06
